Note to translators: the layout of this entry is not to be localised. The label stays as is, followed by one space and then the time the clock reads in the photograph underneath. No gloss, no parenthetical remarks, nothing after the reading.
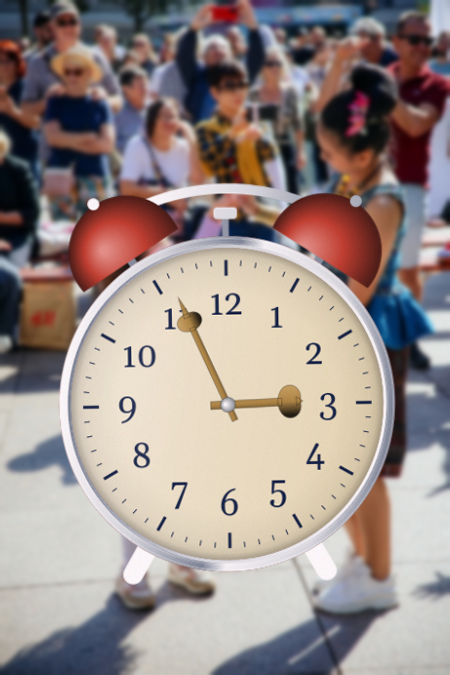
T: 2:56
